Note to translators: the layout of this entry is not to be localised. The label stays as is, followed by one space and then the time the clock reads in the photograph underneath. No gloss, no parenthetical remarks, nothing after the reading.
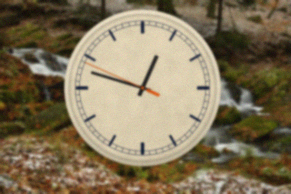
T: 12:47:49
